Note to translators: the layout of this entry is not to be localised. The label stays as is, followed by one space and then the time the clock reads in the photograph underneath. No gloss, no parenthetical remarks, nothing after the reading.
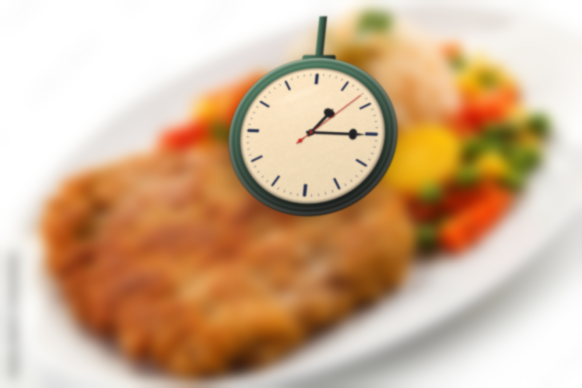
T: 1:15:08
